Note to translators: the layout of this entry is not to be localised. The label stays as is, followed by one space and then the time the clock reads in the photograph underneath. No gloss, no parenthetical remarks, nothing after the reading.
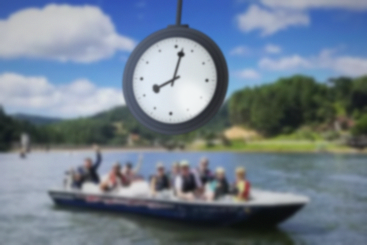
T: 8:02
